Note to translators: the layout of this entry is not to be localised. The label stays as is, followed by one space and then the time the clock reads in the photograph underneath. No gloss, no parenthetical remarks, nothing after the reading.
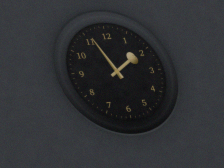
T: 1:56
